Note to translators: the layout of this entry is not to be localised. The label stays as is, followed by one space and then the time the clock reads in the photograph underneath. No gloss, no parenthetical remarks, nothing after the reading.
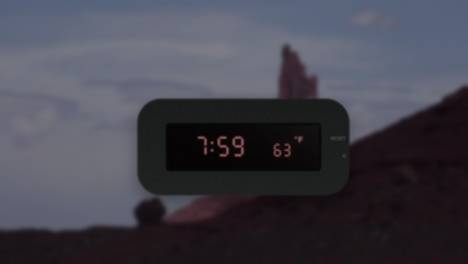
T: 7:59
